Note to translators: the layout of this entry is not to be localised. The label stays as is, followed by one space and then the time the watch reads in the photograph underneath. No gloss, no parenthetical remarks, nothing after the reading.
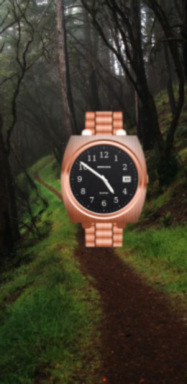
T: 4:51
